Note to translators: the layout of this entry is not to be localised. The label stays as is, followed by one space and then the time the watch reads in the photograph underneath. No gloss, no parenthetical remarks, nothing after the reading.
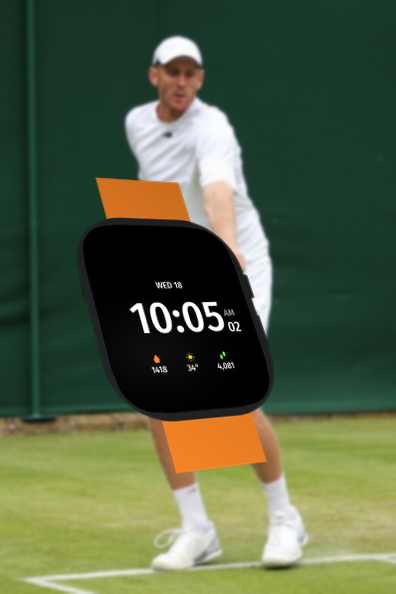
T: 10:05:02
